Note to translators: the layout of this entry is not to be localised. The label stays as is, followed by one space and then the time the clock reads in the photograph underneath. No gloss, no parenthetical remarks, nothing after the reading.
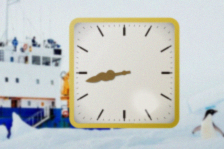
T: 8:43
